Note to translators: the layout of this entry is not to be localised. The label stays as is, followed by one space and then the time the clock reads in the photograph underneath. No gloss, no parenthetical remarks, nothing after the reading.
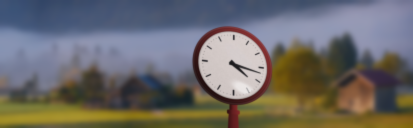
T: 4:17
